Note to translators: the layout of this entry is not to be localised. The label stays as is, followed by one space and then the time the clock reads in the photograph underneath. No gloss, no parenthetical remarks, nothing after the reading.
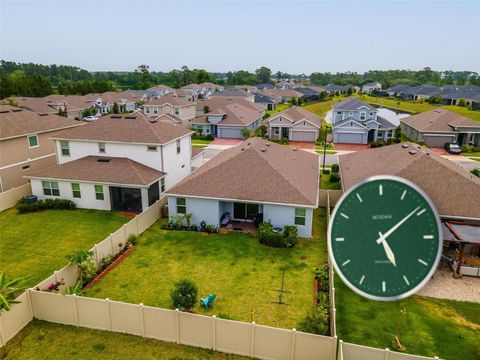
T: 5:09
